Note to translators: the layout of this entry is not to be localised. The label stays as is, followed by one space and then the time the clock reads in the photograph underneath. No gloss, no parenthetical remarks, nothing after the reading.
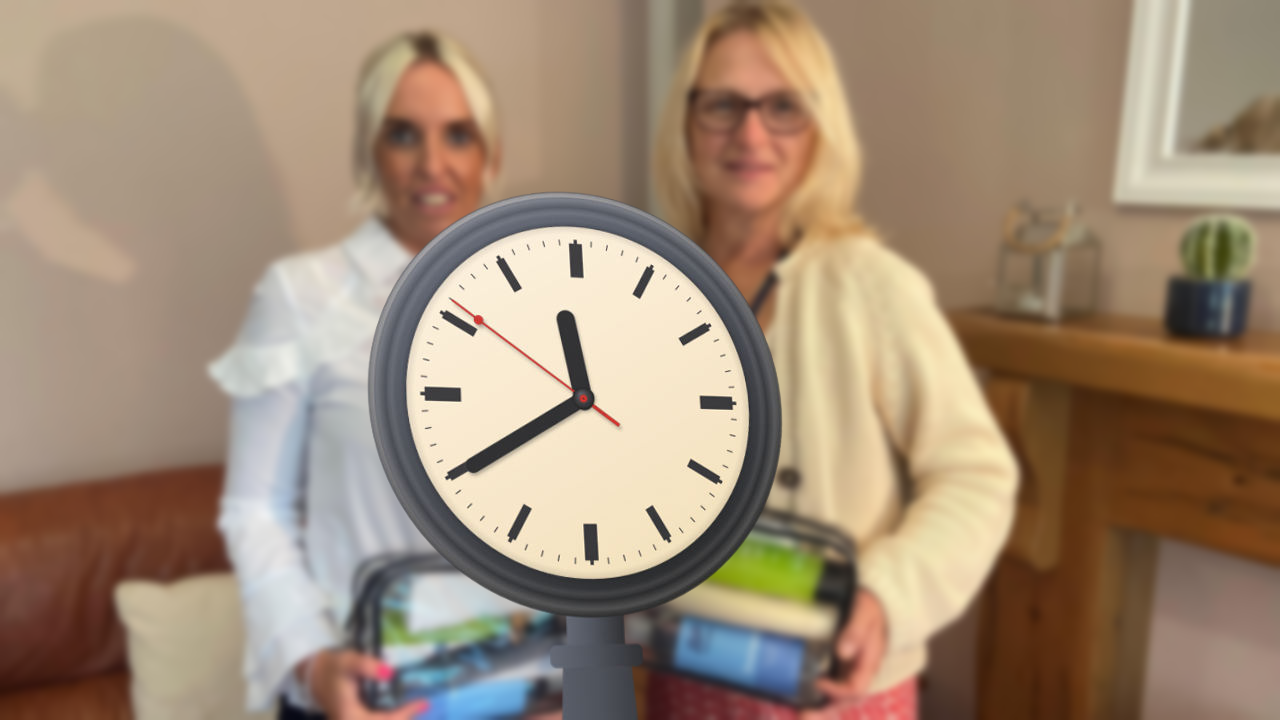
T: 11:39:51
